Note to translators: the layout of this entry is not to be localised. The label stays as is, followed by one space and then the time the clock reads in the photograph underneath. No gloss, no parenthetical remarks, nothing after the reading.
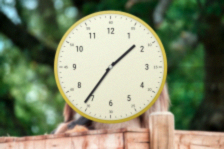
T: 1:36
